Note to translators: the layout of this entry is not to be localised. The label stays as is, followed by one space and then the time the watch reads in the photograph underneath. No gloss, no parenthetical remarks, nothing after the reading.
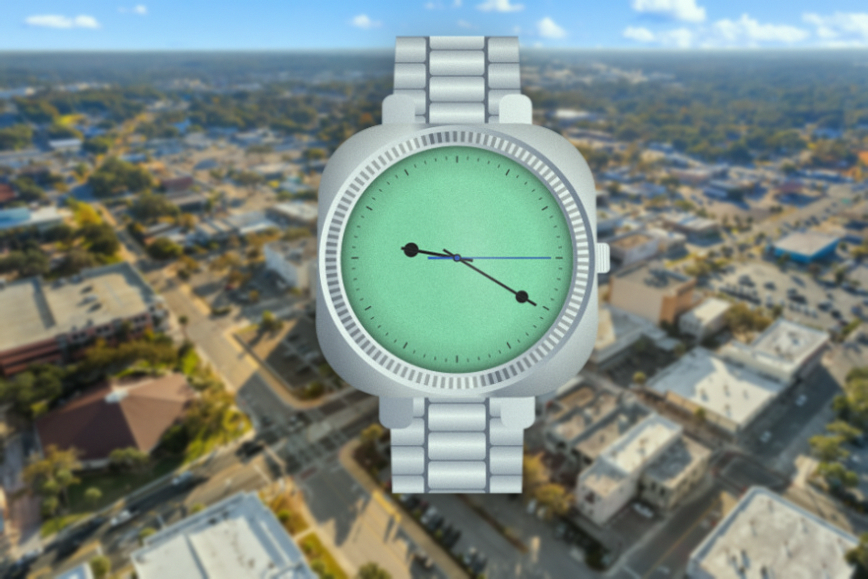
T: 9:20:15
